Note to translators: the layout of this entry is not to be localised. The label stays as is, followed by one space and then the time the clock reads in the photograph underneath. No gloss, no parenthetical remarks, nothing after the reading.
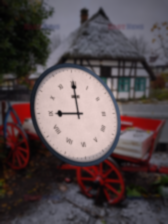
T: 9:00
